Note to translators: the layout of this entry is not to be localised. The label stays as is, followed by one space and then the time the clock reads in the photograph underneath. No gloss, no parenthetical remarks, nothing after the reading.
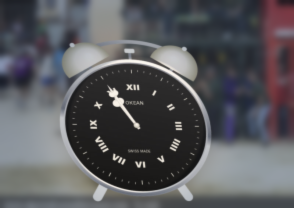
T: 10:55
